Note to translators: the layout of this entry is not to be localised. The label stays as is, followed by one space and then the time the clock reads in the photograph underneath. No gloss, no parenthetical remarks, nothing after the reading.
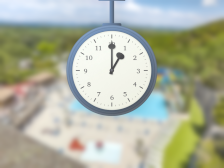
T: 1:00
